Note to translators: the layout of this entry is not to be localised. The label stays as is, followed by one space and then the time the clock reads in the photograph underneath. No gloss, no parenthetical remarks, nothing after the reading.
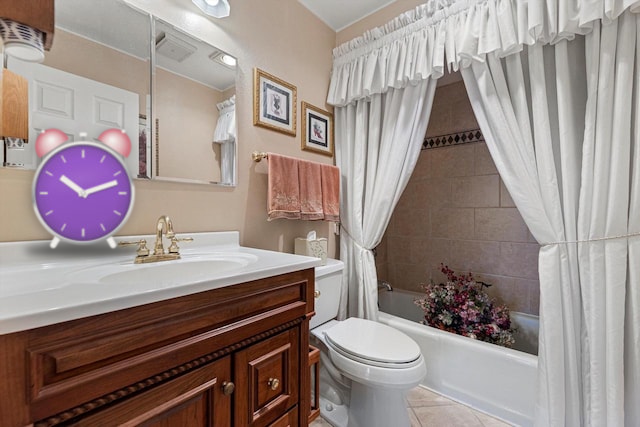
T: 10:12
